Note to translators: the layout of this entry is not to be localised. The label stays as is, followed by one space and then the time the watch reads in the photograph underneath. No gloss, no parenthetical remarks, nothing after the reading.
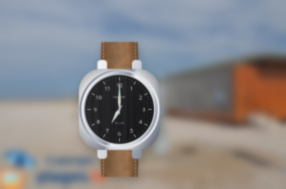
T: 7:00
